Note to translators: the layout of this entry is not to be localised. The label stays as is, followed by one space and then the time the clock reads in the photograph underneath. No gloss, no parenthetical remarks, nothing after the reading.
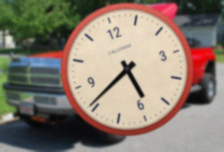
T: 5:41
